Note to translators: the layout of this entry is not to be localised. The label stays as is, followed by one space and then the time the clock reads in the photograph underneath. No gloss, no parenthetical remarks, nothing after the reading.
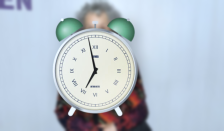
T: 6:58
